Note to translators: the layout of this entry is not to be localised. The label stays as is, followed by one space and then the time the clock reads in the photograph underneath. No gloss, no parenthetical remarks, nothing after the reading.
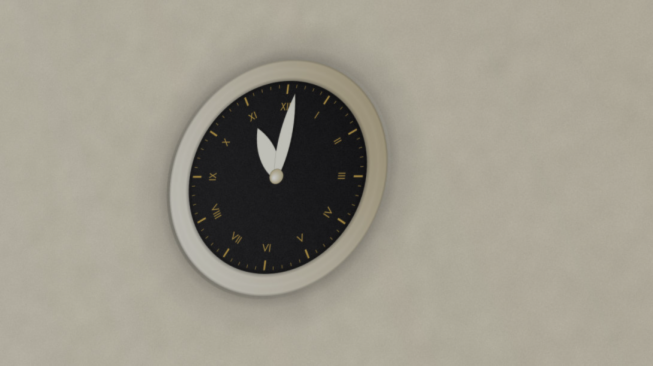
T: 11:01
